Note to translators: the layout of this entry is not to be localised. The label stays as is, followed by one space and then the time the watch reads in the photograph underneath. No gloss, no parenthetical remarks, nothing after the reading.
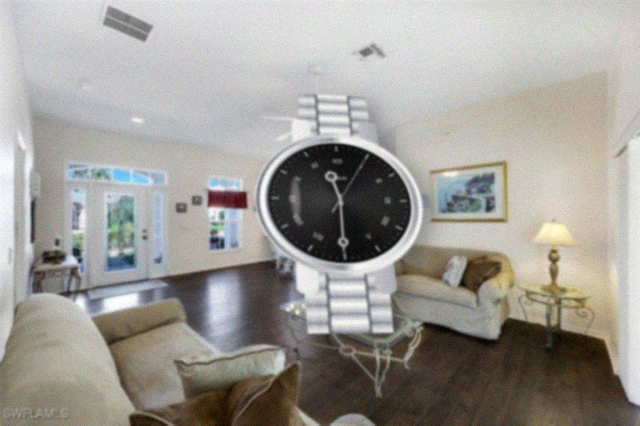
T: 11:30:05
